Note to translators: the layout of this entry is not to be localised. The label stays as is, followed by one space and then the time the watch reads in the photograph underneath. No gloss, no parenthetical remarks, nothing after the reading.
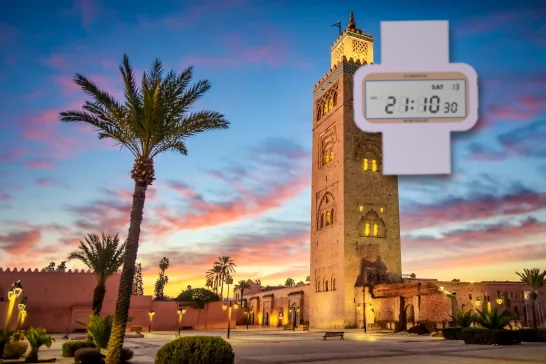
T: 21:10:30
